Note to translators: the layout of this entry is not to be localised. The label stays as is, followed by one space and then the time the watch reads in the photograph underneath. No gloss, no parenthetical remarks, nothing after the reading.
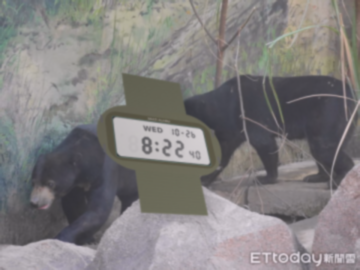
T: 8:22
